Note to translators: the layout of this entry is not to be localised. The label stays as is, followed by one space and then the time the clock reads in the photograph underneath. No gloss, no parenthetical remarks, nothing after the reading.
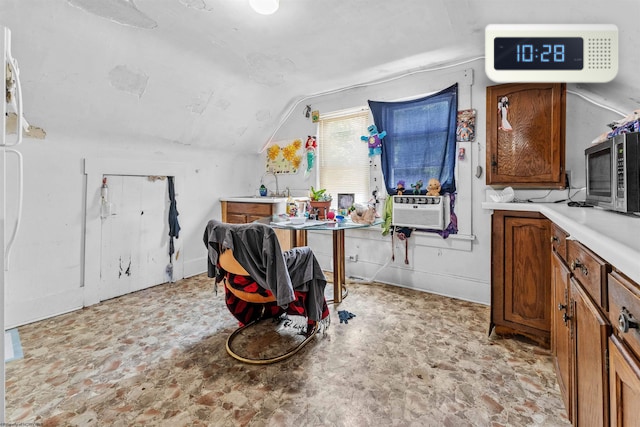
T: 10:28
